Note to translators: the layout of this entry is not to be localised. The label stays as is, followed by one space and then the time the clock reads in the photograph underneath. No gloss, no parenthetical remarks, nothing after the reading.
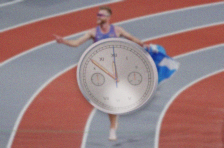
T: 11:52
